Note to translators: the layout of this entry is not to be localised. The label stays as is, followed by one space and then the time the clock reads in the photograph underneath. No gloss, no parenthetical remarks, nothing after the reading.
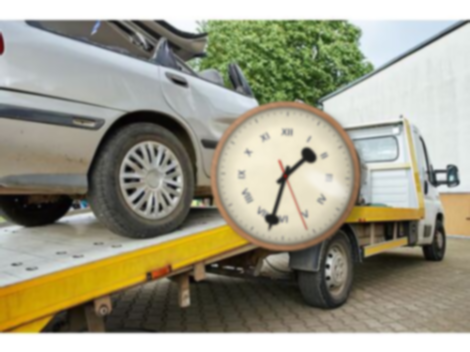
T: 1:32:26
